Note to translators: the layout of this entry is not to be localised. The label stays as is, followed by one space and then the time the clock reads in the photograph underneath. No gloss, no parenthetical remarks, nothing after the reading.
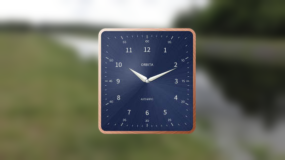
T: 10:11
